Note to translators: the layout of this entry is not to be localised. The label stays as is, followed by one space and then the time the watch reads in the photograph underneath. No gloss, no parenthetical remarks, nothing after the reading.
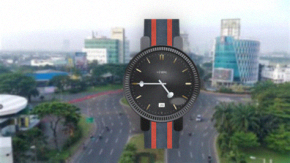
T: 4:45
